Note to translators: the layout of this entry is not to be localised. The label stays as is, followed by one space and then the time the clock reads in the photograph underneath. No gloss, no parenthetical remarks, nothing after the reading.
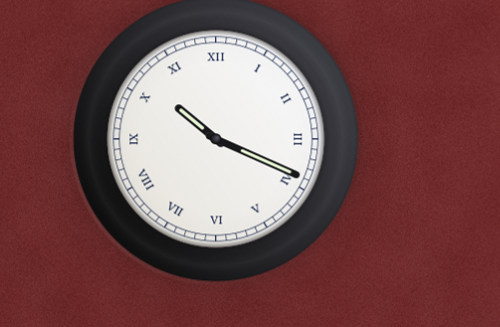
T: 10:19
